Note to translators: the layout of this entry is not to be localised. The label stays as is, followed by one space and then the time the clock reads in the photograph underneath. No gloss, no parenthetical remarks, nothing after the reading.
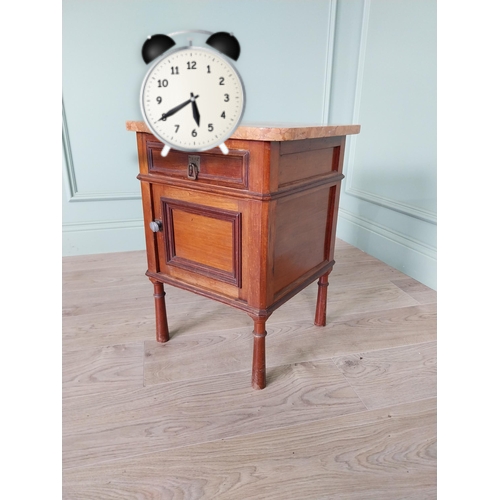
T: 5:40
